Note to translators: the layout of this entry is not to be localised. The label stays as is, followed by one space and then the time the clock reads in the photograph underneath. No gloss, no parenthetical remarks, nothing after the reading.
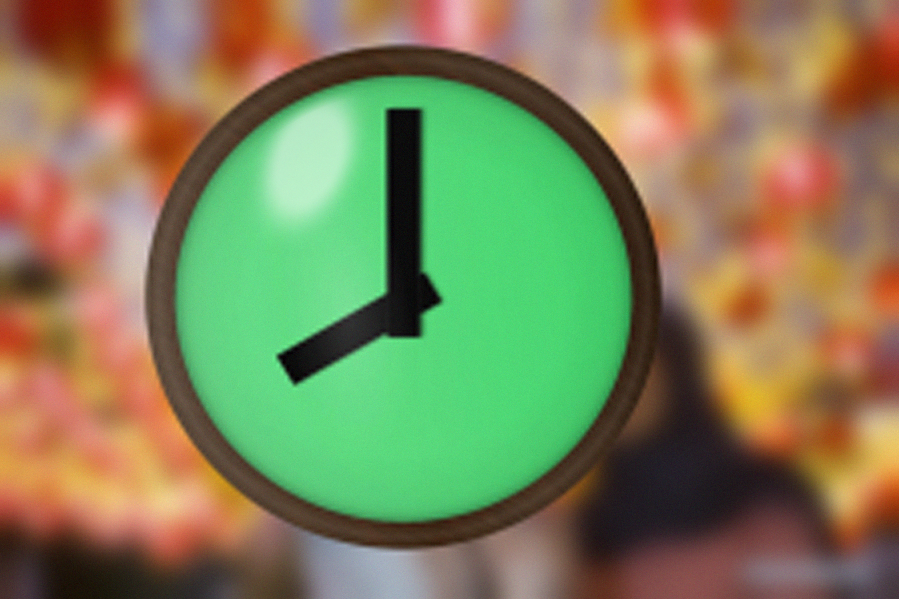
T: 8:00
